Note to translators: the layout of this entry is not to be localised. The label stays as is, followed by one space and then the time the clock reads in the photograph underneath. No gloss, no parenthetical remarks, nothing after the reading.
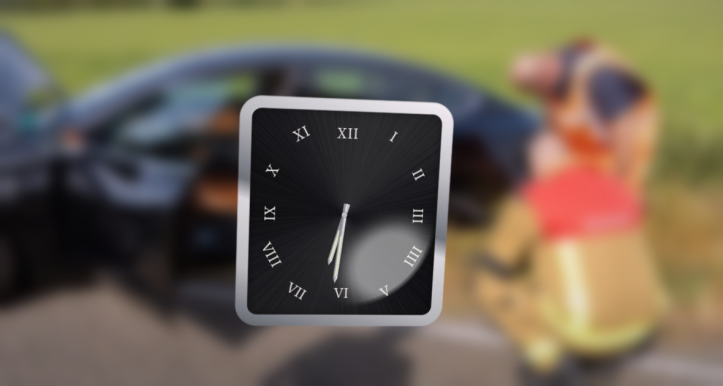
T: 6:31
